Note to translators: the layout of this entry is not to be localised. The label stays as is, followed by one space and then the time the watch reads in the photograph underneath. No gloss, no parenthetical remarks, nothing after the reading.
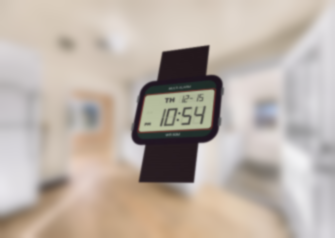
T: 10:54
